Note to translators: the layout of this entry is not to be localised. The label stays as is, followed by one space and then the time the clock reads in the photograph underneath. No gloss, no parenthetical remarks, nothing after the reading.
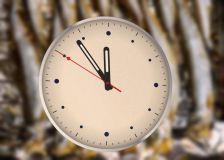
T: 11:53:50
